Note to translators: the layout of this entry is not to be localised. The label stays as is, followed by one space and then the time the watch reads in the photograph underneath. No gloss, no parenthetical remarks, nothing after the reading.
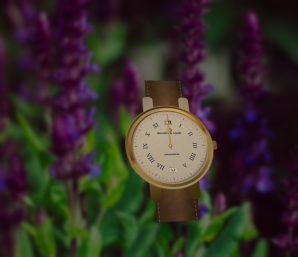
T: 12:00
